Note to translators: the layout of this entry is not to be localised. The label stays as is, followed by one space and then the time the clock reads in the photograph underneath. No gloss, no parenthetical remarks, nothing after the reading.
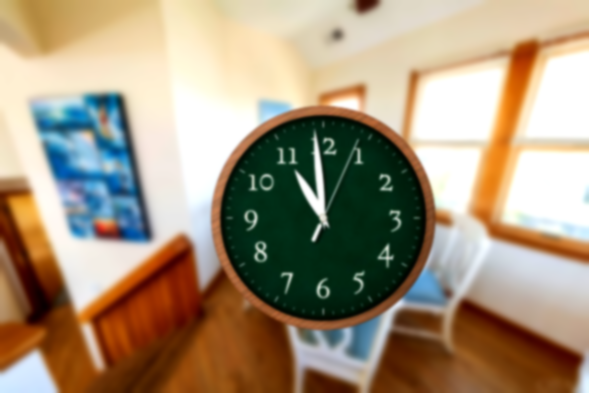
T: 10:59:04
